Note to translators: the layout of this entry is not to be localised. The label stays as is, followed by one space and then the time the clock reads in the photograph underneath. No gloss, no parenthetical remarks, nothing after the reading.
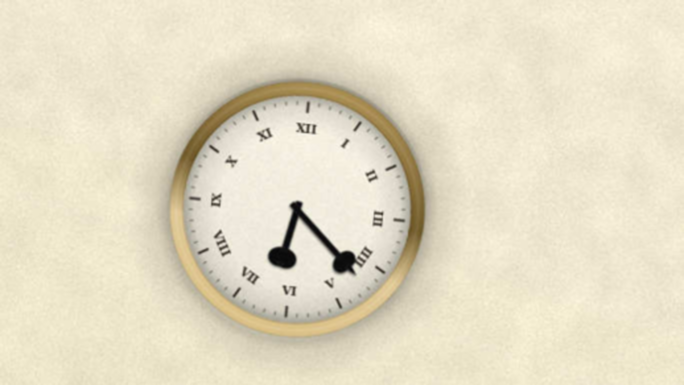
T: 6:22
